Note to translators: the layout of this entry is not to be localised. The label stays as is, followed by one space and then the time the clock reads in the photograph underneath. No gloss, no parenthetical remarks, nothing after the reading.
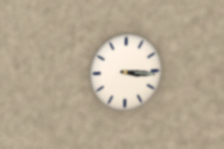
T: 3:16
